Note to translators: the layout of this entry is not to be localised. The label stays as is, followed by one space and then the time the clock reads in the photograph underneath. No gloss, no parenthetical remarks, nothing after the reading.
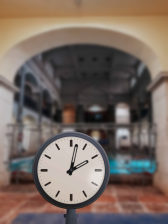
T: 2:02
